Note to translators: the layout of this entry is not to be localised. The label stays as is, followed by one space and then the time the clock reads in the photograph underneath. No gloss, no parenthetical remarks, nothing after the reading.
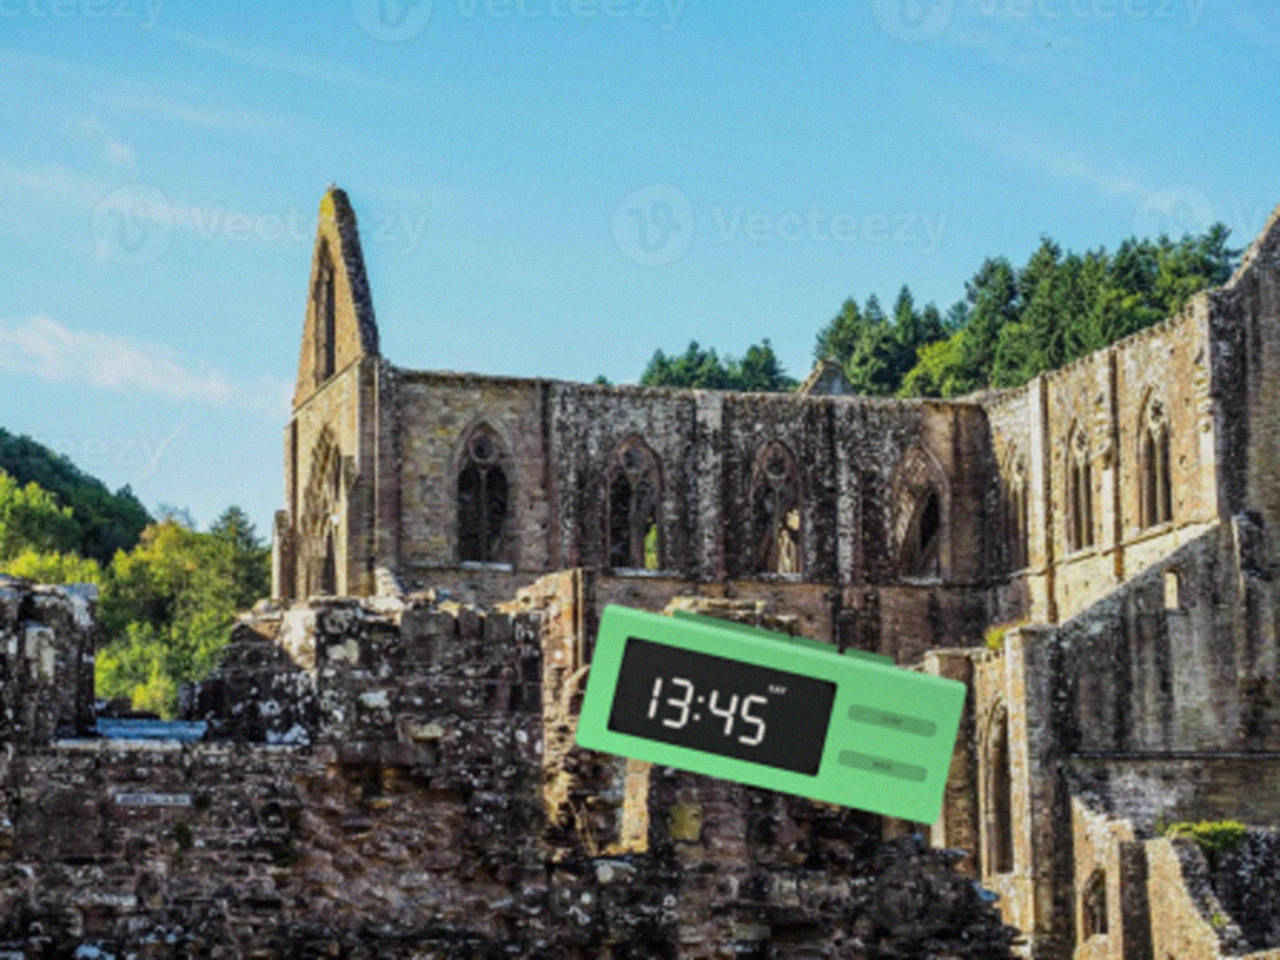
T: 13:45
